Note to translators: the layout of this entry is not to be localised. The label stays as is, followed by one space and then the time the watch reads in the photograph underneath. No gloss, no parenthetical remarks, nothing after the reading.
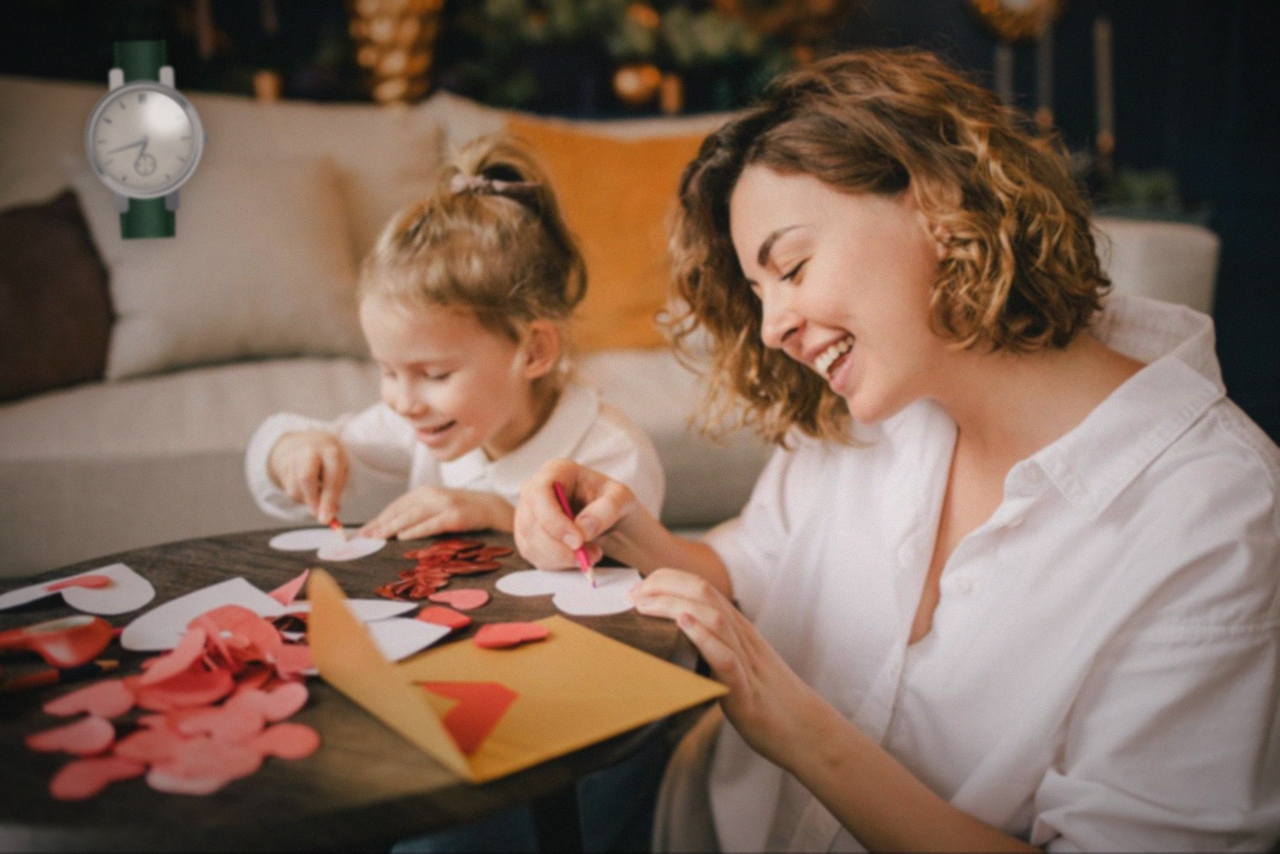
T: 6:42
